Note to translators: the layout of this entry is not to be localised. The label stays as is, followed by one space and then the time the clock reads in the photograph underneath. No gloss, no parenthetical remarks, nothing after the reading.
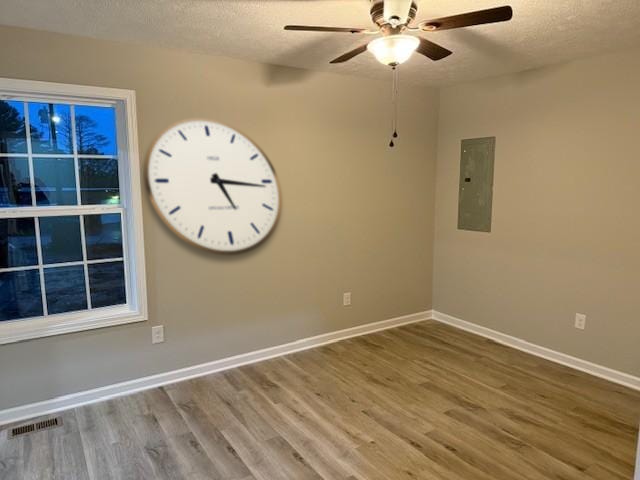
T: 5:16
